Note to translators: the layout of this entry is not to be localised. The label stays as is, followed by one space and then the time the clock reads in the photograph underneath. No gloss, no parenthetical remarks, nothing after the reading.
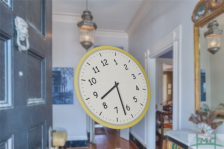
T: 8:32
